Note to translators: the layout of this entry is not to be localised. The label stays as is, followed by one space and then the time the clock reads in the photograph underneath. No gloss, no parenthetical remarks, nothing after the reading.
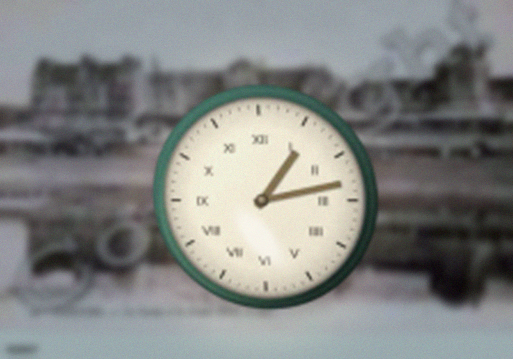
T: 1:13
